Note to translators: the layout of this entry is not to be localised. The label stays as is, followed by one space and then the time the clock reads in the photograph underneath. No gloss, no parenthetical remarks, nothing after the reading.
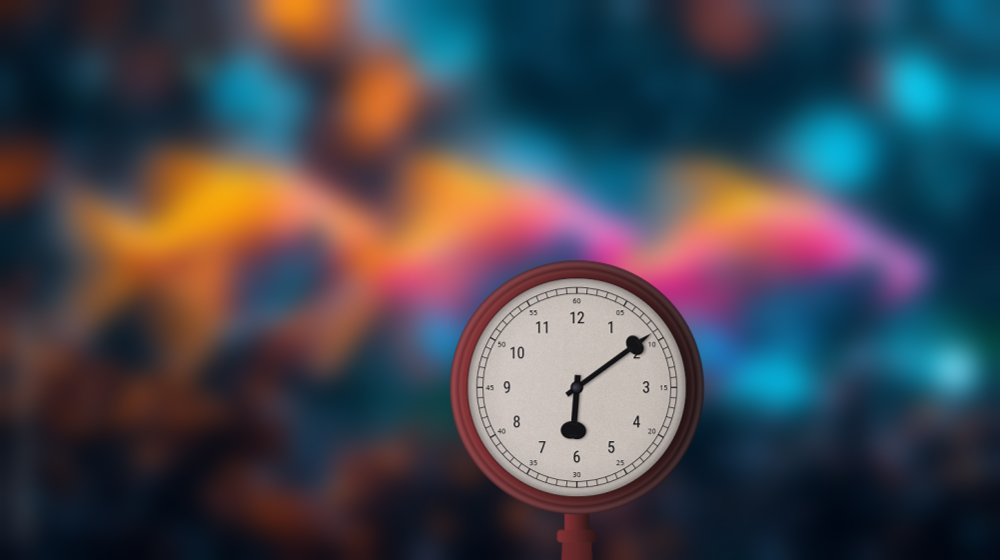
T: 6:09
